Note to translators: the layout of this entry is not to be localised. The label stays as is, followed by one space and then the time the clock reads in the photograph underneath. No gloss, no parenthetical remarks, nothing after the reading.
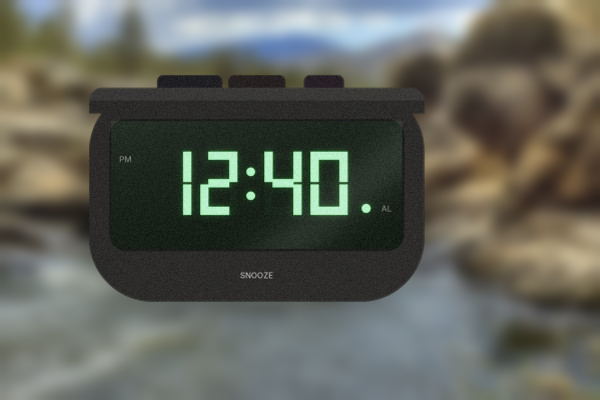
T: 12:40
